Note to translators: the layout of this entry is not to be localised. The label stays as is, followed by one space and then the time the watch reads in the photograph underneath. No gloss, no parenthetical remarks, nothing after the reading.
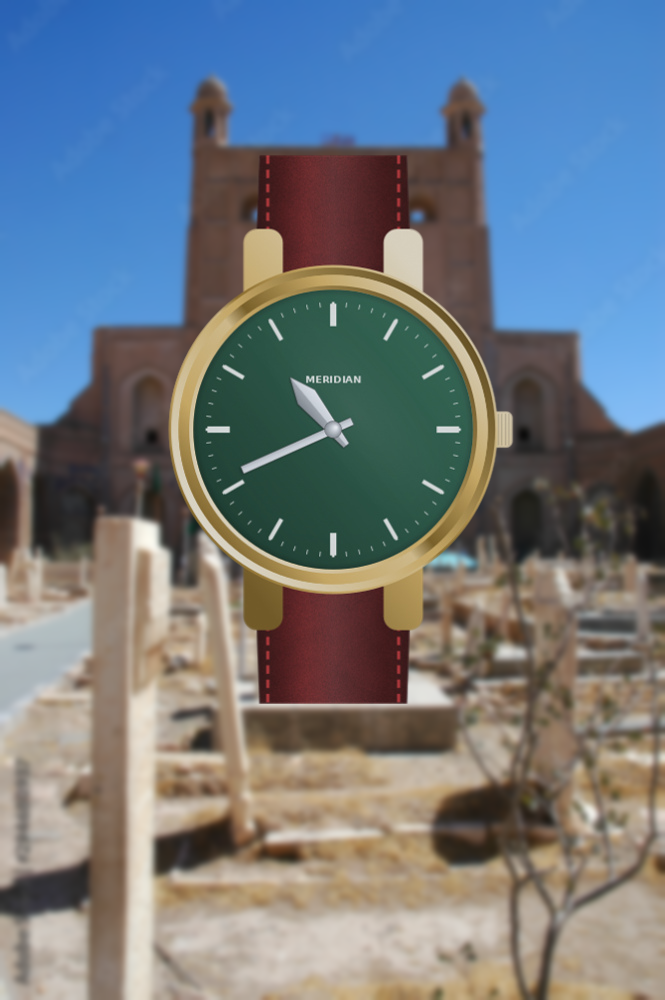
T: 10:41
